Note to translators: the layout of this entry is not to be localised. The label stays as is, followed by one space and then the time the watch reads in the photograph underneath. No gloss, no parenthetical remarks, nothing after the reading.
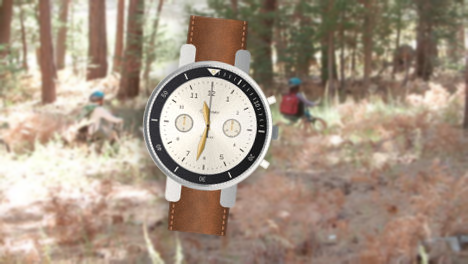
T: 11:32
